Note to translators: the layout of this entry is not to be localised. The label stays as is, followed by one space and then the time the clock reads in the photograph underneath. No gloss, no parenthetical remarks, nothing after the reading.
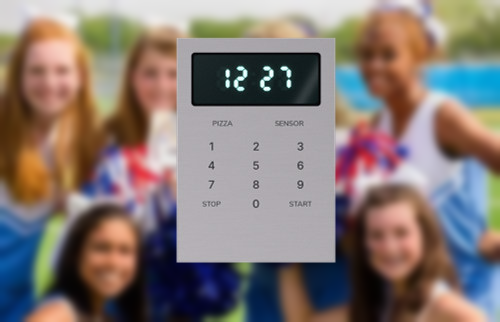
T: 12:27
